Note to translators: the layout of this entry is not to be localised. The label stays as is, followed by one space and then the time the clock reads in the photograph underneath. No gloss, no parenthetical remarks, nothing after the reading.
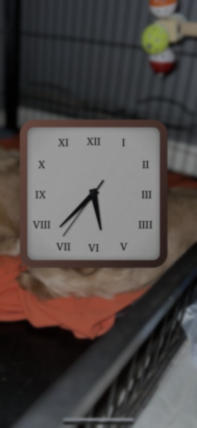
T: 5:37:36
